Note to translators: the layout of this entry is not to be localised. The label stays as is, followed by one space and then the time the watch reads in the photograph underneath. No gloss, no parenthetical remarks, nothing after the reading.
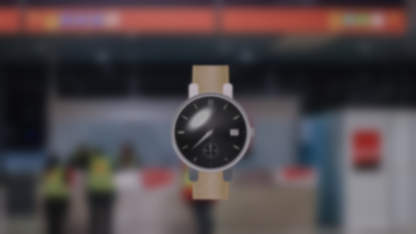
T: 7:38
